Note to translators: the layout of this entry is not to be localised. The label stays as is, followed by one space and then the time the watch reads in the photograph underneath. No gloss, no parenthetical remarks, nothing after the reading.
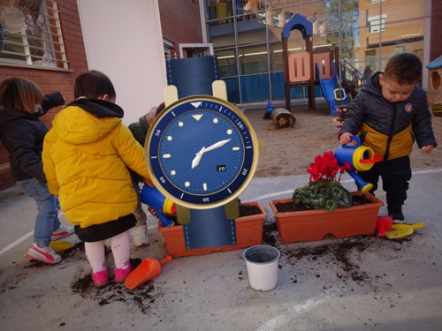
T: 7:12
